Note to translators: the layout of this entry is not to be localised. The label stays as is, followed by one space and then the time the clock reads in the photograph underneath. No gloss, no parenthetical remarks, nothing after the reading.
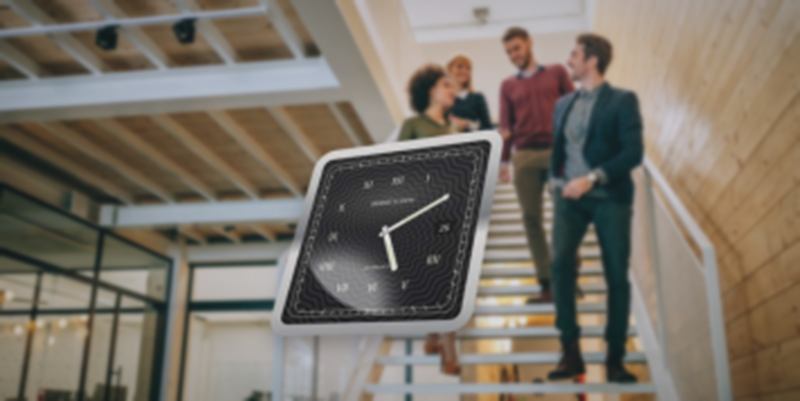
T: 5:10
